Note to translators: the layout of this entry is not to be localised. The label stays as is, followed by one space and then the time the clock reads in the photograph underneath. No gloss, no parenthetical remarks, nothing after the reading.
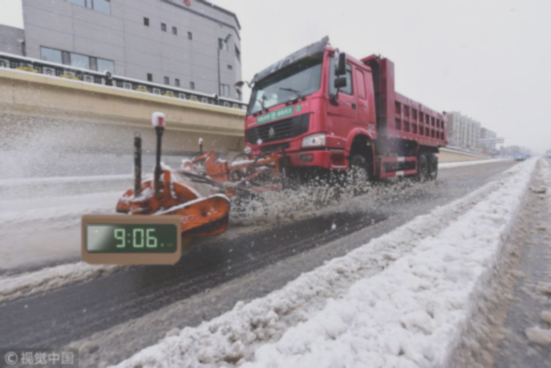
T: 9:06
